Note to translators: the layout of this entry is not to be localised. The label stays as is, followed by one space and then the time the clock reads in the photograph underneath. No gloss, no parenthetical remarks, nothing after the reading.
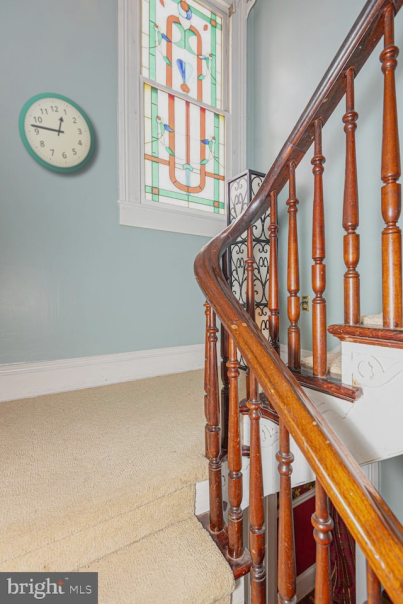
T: 12:47
